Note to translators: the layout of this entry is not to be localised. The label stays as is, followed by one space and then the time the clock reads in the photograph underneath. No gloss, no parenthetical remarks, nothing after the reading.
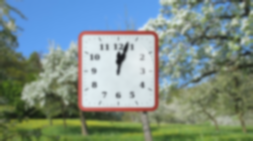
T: 12:03
